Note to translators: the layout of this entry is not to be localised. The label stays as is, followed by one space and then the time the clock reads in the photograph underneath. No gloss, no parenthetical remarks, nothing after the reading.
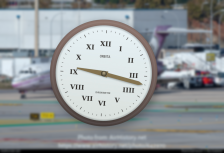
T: 9:17
